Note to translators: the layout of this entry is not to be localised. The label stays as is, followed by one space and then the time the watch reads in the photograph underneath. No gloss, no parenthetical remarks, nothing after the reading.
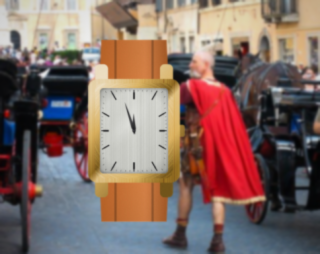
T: 11:57
